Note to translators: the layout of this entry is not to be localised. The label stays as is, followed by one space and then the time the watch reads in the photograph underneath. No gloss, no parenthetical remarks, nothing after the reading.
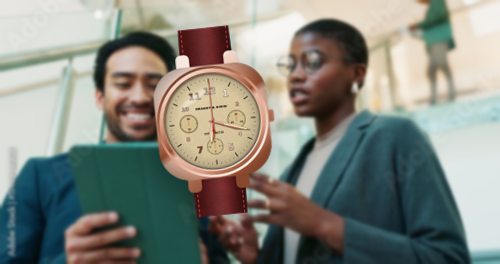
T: 6:18
